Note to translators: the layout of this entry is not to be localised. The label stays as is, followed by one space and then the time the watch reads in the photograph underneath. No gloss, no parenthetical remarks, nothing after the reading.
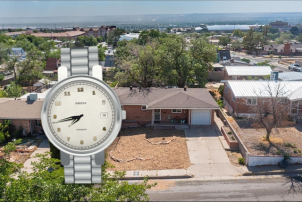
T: 7:43
